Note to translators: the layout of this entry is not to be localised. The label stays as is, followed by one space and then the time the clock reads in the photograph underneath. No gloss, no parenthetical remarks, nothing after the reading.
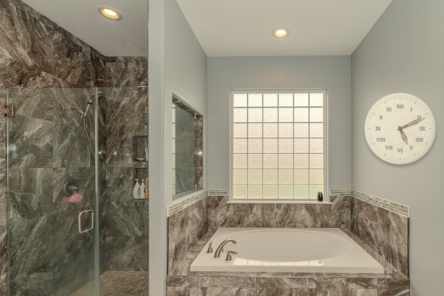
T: 5:11
